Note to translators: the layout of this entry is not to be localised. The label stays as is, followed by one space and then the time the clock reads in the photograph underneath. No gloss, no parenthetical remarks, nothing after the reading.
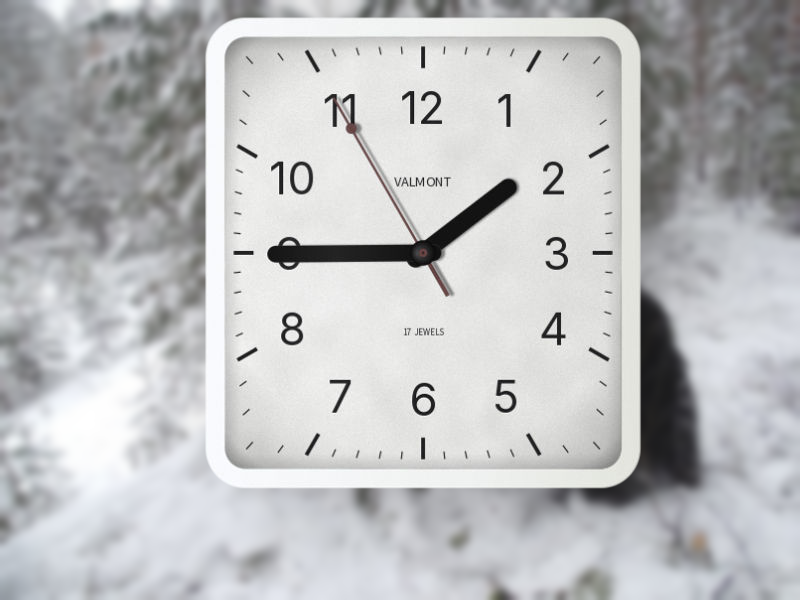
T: 1:44:55
